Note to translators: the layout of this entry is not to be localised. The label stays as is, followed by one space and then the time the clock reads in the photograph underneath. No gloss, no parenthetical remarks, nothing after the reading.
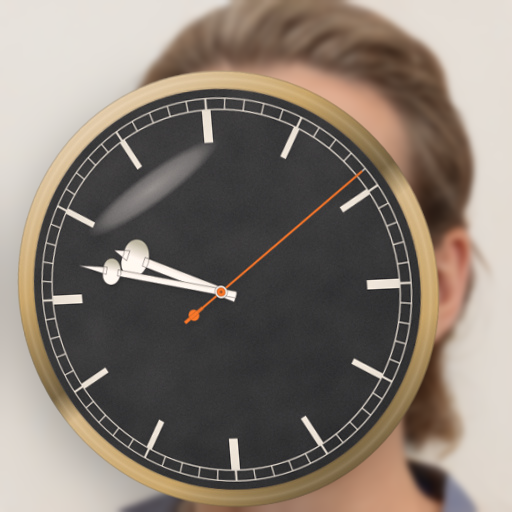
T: 9:47:09
